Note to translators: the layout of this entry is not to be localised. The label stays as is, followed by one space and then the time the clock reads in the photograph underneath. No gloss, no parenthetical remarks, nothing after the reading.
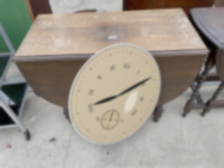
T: 8:09
